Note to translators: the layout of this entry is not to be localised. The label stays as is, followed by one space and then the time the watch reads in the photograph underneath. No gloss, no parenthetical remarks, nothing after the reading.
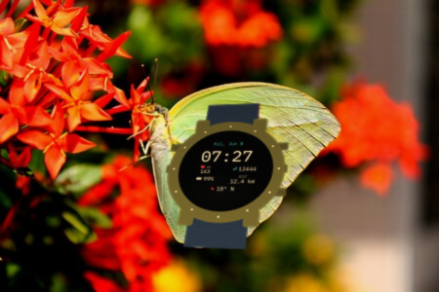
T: 7:27
